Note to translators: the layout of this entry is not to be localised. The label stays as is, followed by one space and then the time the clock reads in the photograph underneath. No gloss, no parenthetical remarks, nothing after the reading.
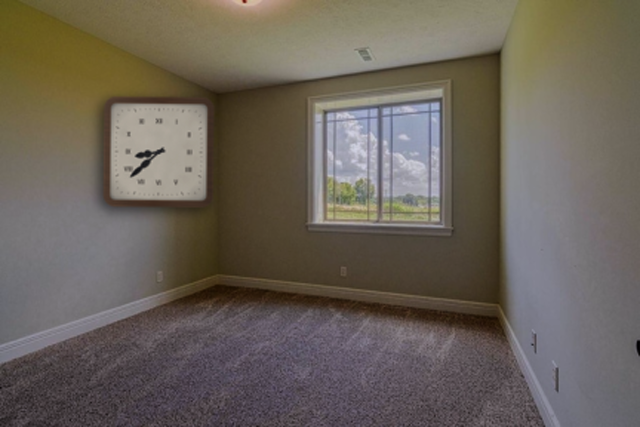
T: 8:38
